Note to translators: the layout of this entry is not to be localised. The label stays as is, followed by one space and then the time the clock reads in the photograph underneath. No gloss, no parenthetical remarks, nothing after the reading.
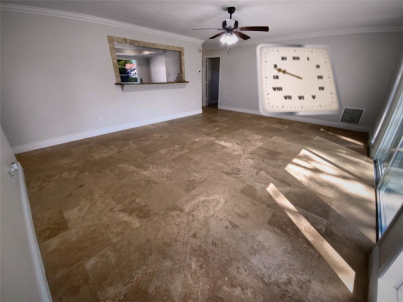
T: 9:49
